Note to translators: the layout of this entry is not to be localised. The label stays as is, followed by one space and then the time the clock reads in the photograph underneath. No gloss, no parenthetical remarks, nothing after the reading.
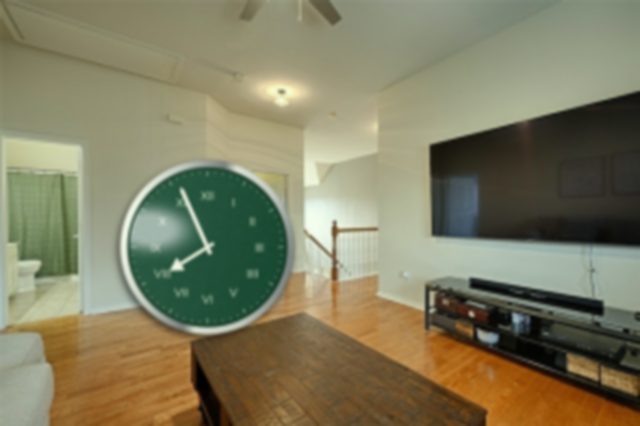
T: 7:56
